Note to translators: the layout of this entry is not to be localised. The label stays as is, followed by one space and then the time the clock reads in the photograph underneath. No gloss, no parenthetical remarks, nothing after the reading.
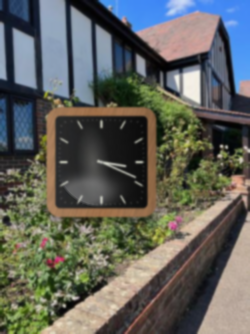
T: 3:19
